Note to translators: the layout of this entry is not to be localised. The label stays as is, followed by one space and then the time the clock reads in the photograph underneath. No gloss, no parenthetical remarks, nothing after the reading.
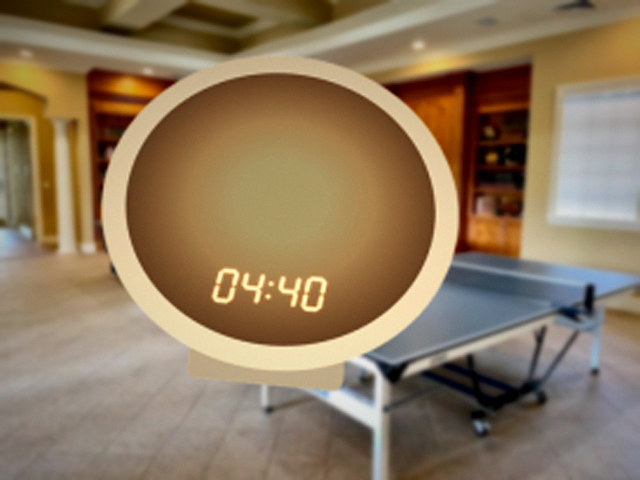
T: 4:40
